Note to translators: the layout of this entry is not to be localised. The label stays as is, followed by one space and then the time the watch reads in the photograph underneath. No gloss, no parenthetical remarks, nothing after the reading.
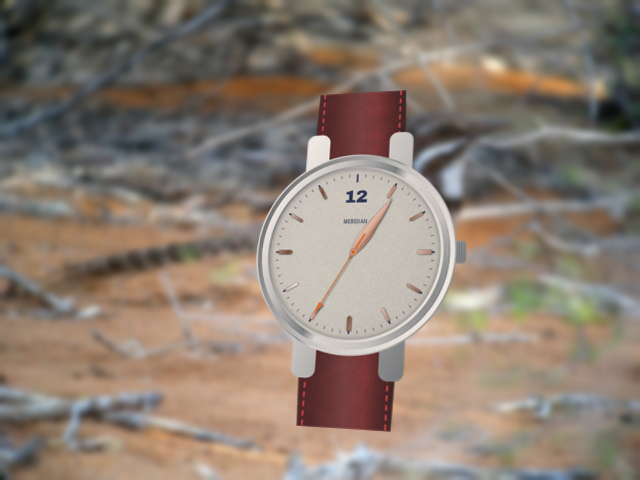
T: 1:05:35
